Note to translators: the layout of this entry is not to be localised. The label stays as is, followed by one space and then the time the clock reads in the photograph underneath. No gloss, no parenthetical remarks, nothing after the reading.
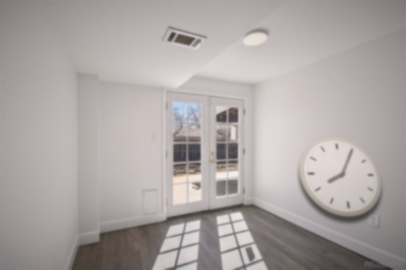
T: 8:05
